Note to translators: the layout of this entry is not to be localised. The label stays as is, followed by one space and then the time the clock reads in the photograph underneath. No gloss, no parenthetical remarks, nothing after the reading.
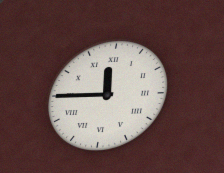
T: 11:45
